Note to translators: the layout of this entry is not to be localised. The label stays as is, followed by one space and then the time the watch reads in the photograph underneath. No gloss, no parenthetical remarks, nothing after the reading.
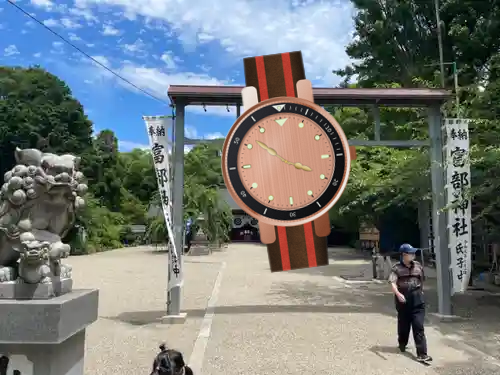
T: 3:52
